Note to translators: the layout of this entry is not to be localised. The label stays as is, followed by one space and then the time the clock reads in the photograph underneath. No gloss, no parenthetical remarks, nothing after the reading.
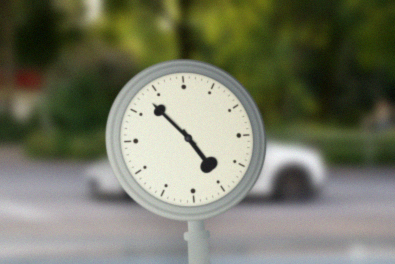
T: 4:53
